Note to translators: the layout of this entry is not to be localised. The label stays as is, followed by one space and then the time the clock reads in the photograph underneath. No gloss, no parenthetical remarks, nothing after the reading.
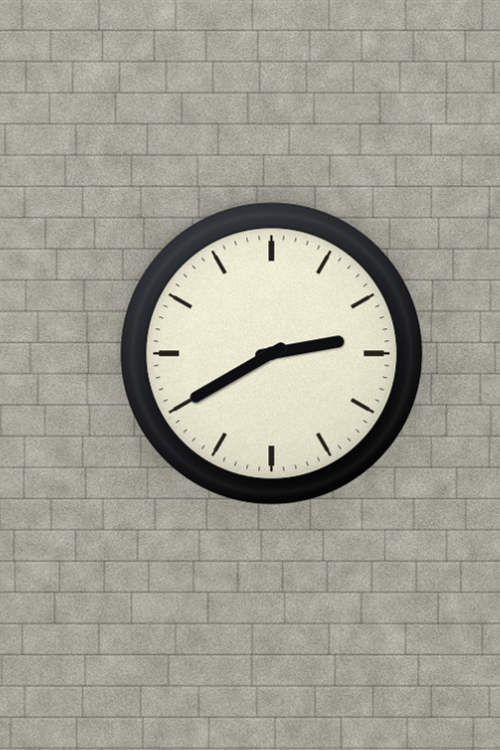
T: 2:40
